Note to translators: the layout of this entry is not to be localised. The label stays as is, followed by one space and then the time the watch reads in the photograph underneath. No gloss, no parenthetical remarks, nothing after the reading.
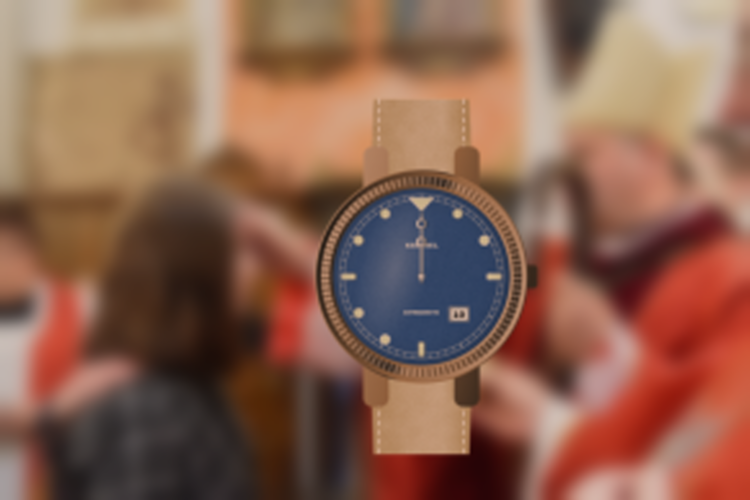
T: 12:00
